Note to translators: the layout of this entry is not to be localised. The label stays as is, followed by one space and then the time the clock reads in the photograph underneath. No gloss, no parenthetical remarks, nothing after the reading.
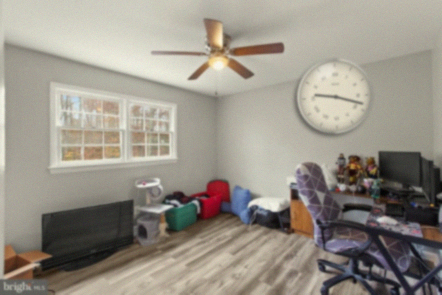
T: 9:18
